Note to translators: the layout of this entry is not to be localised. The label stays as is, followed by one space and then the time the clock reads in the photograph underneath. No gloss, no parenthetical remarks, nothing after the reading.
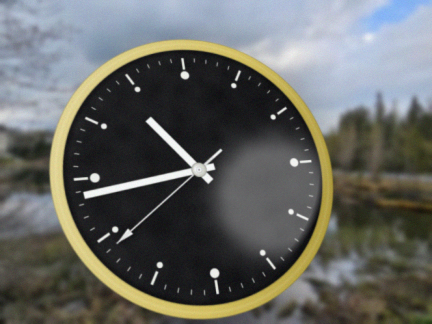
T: 10:43:39
